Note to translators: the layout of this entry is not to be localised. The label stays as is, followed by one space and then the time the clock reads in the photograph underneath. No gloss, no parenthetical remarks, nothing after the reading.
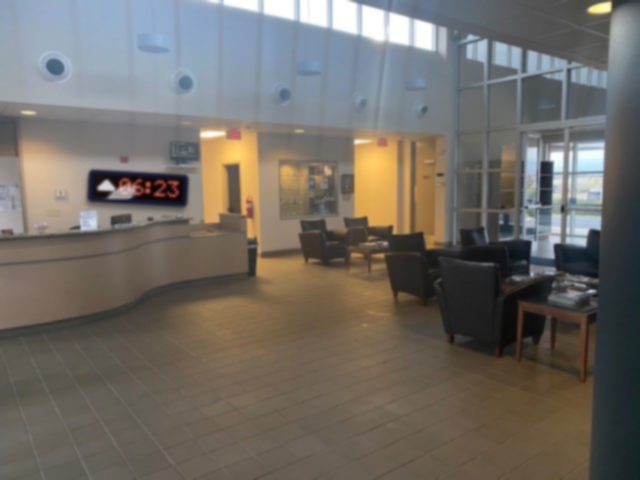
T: 6:23
